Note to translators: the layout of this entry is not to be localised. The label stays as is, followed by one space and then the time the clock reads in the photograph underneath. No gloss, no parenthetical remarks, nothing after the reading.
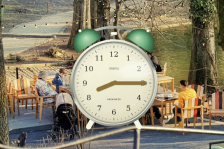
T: 8:15
